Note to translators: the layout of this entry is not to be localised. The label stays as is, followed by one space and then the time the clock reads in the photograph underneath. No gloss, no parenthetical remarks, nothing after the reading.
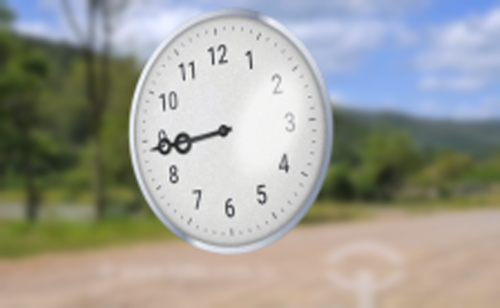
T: 8:44
